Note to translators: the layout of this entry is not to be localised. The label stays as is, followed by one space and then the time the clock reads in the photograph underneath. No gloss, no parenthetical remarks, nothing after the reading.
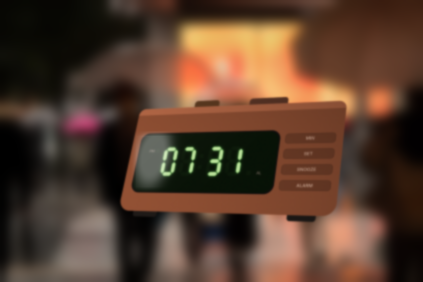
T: 7:31
